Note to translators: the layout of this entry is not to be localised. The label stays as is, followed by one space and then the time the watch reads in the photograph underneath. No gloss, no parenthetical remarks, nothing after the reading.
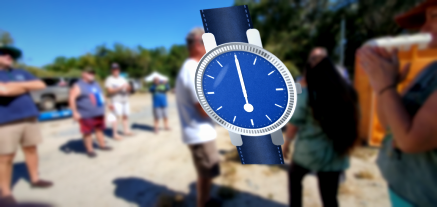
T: 6:00
